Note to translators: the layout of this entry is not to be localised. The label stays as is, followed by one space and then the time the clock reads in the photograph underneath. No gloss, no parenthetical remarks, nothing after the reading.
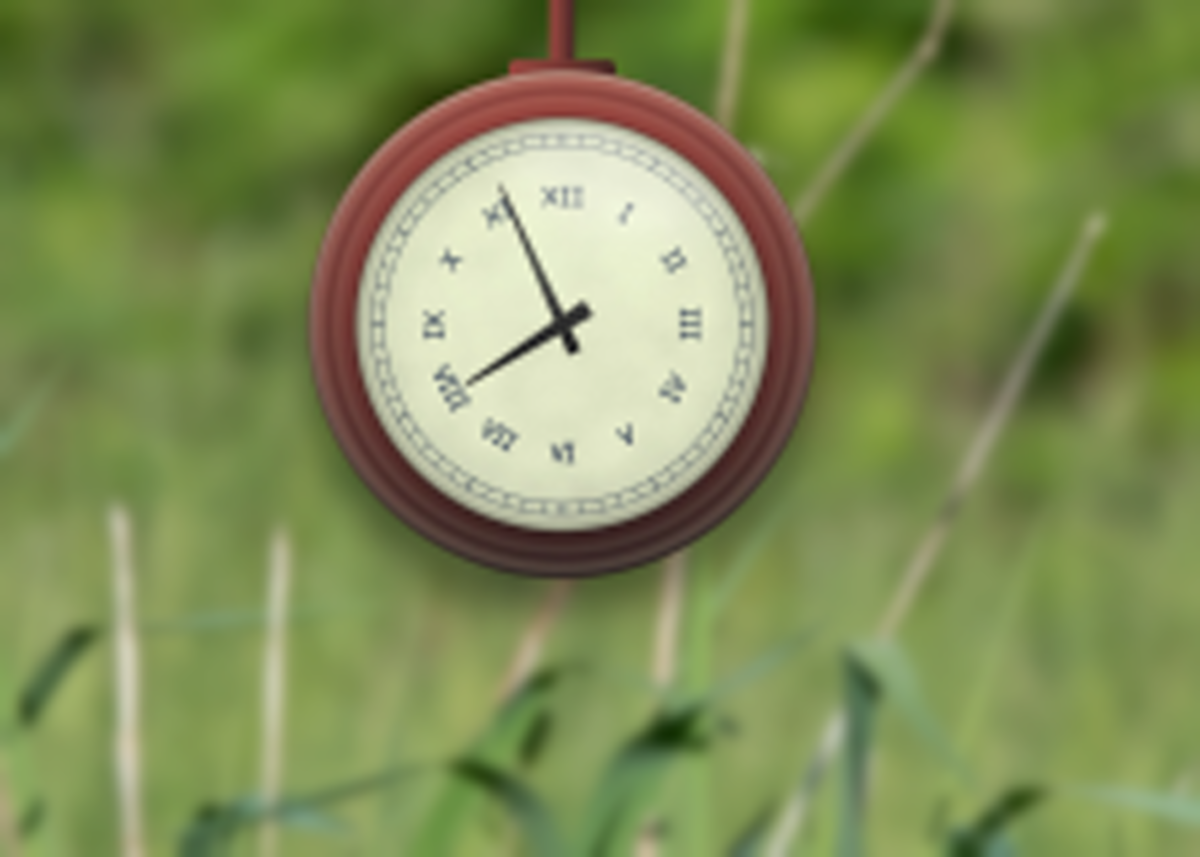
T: 7:56
